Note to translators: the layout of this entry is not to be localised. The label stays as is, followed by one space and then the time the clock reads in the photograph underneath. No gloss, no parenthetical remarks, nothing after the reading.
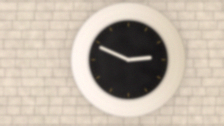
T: 2:49
